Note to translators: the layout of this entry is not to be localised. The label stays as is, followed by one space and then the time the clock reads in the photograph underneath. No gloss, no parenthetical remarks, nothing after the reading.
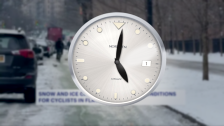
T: 5:01
